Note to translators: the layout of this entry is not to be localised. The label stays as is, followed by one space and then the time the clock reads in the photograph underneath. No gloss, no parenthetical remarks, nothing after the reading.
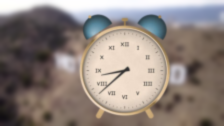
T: 8:38
